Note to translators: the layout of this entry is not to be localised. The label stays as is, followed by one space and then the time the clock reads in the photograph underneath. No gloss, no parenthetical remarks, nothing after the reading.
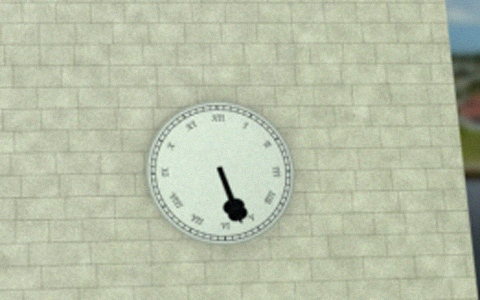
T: 5:27
